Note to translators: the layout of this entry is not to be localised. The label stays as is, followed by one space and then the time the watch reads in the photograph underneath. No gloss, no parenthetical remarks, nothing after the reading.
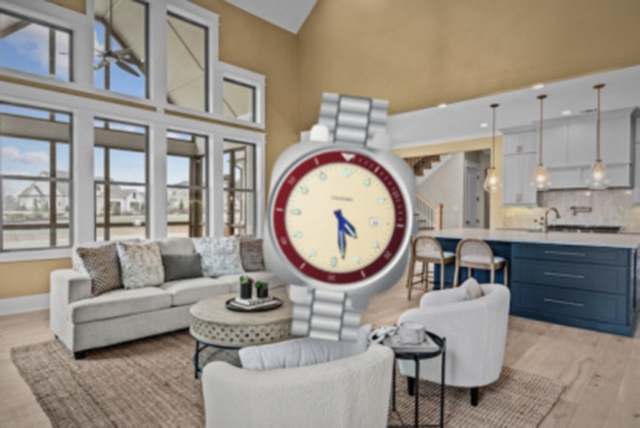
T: 4:28
